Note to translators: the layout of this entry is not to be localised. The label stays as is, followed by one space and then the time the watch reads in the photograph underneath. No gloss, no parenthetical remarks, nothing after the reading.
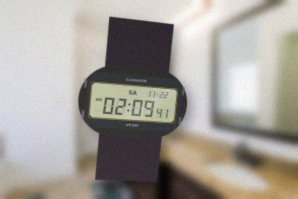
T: 2:09:41
